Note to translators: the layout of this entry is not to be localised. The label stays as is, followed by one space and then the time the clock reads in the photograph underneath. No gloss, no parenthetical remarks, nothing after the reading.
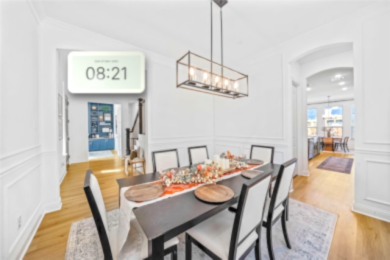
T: 8:21
